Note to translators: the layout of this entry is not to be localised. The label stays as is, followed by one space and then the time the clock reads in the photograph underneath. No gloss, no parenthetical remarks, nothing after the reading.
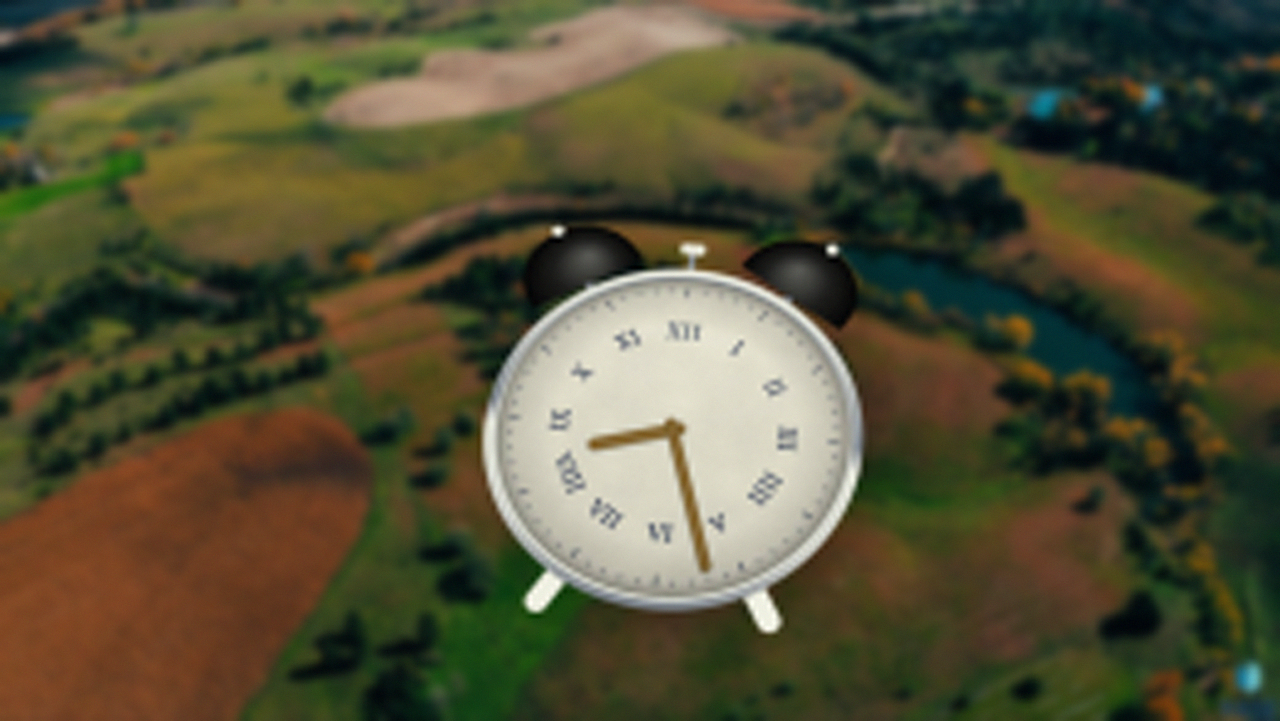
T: 8:27
